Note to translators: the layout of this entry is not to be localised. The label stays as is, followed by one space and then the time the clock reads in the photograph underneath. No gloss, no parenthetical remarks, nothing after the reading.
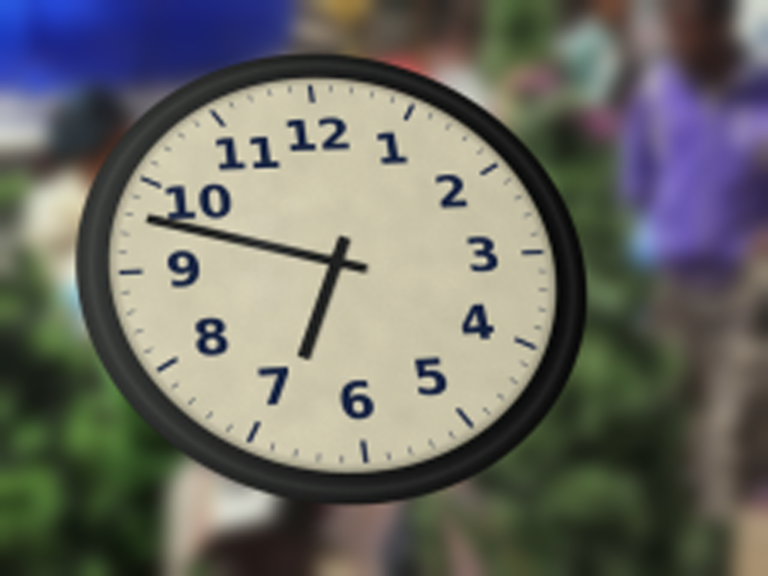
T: 6:48
